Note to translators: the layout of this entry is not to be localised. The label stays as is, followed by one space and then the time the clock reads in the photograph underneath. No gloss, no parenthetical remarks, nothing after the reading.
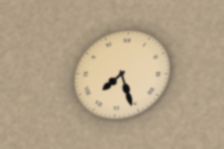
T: 7:26
